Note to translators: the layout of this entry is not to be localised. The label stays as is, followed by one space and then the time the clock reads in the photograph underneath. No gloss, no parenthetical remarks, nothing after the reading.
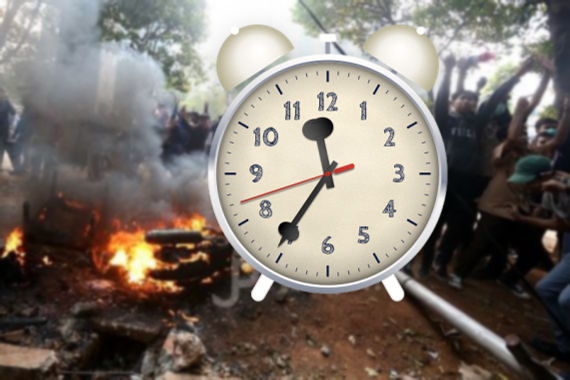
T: 11:35:42
